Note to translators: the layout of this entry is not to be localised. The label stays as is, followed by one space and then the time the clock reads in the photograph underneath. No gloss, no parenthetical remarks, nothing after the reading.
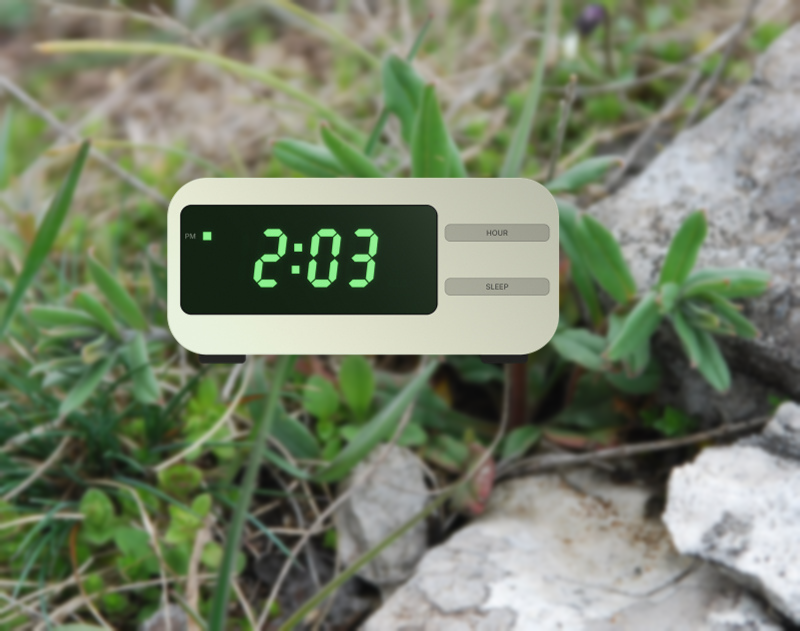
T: 2:03
